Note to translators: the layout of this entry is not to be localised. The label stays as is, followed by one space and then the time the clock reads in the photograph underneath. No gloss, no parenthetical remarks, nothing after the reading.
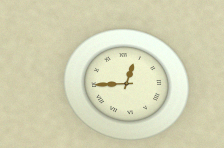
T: 12:45
